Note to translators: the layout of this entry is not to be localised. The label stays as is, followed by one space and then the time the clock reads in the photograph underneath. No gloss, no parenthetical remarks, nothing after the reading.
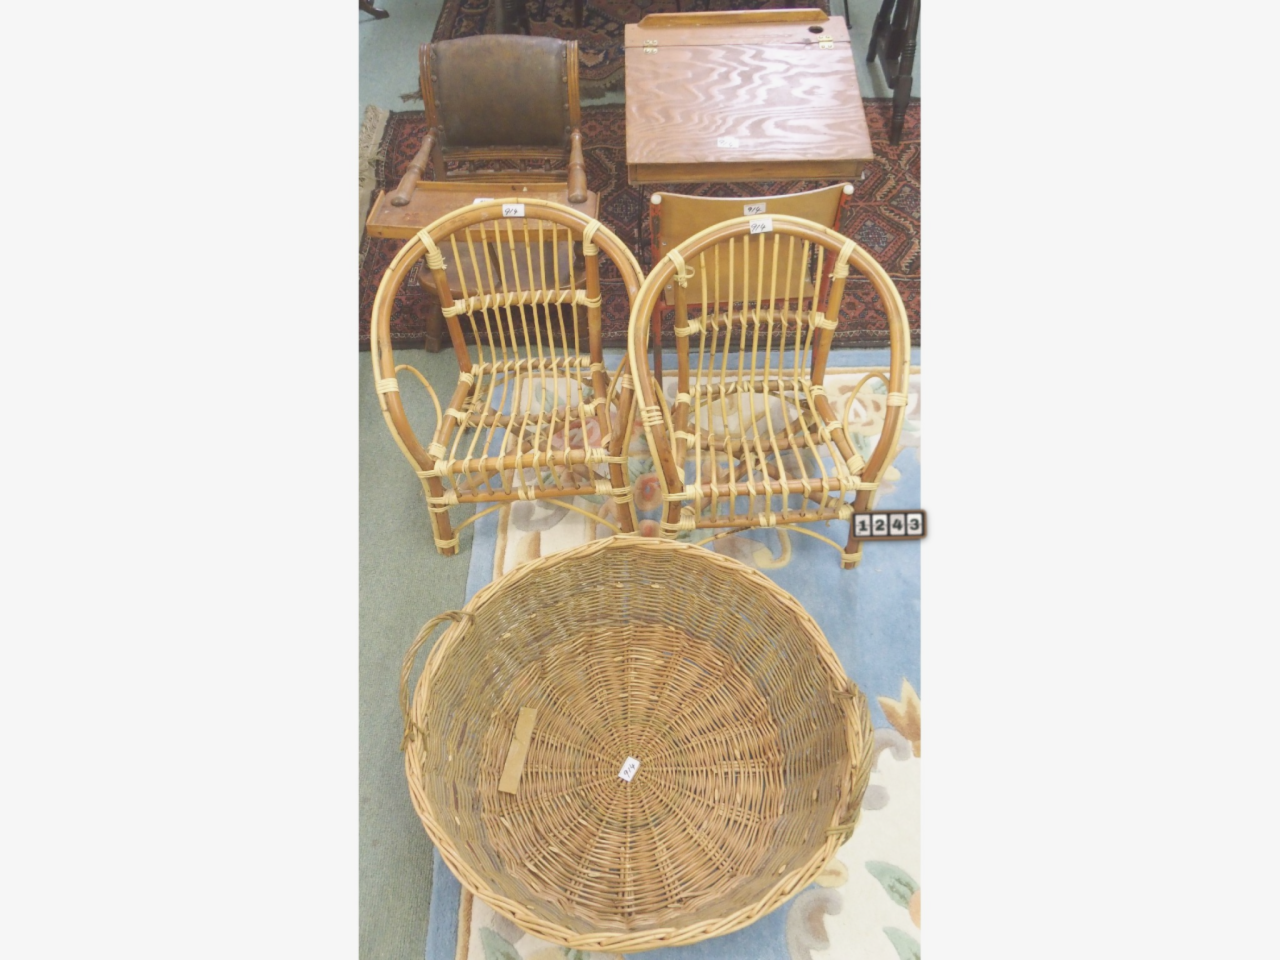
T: 12:43
